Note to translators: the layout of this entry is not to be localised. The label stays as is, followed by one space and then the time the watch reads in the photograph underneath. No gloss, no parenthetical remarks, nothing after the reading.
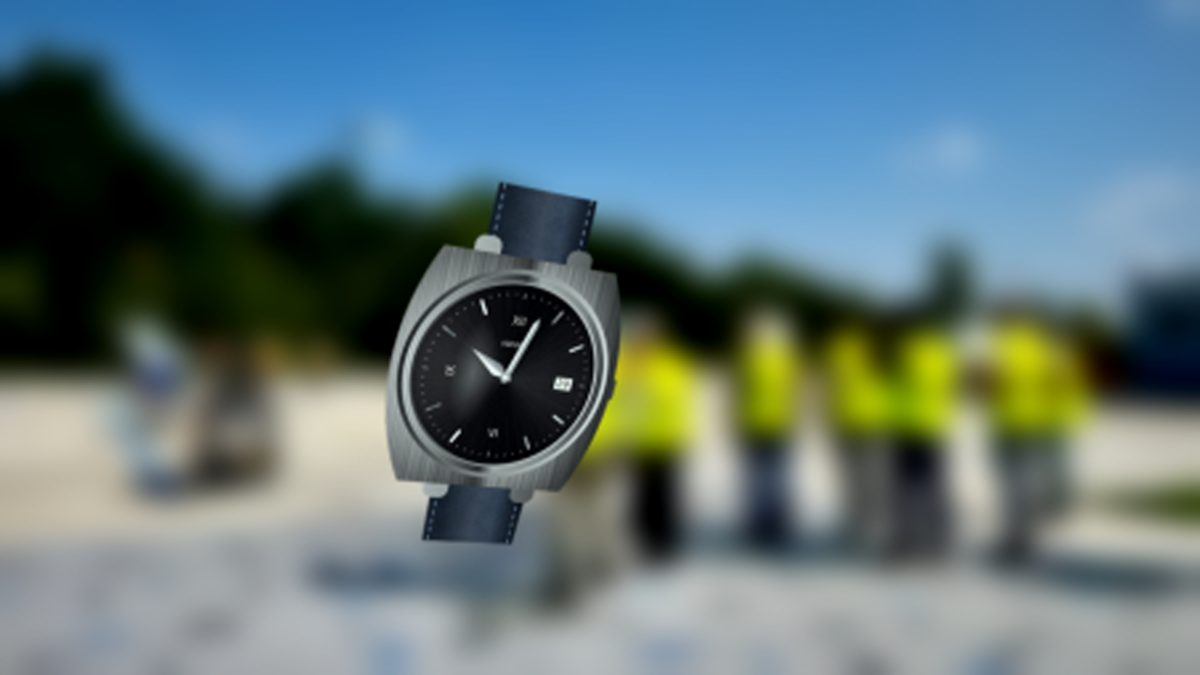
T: 10:03
